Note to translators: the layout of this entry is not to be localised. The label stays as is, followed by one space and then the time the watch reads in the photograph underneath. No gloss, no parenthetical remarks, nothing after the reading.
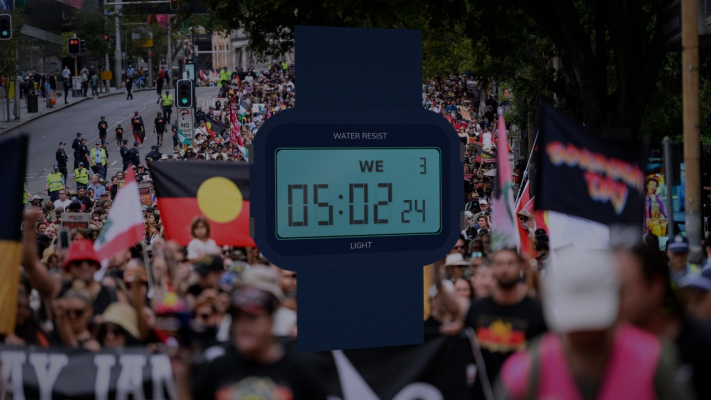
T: 5:02:24
